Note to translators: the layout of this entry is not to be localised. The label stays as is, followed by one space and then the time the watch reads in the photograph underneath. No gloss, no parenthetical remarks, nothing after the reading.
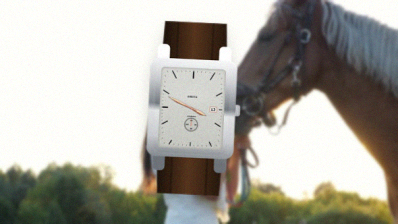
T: 3:49
